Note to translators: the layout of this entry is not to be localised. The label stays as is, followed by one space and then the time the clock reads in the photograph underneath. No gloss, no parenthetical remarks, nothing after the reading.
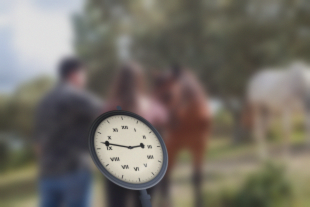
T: 2:47
